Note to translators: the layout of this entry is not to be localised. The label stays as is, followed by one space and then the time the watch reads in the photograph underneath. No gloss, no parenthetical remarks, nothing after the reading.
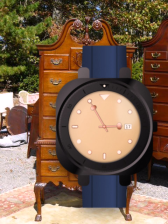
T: 2:55
